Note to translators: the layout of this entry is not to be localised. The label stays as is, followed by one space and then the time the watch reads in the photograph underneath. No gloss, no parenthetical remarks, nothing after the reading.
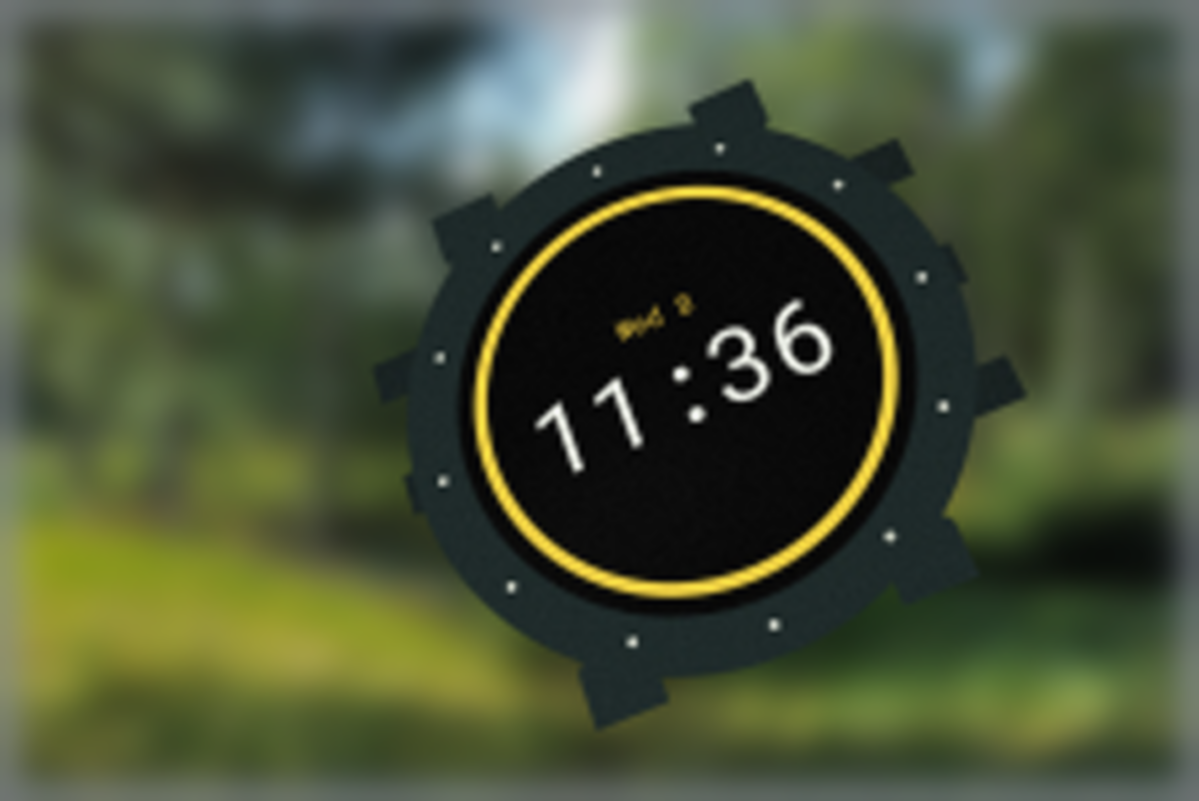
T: 11:36
